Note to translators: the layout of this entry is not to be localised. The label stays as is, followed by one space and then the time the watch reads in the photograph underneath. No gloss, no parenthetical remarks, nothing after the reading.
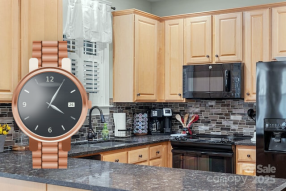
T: 4:05
